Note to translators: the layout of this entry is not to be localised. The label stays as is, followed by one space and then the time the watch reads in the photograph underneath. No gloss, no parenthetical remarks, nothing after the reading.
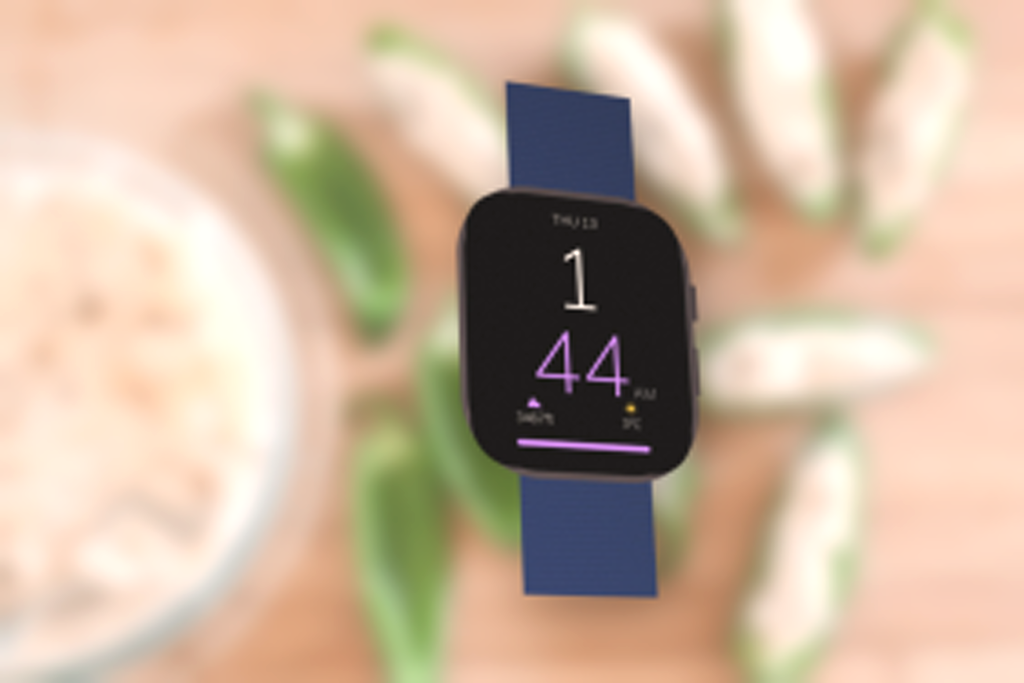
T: 1:44
